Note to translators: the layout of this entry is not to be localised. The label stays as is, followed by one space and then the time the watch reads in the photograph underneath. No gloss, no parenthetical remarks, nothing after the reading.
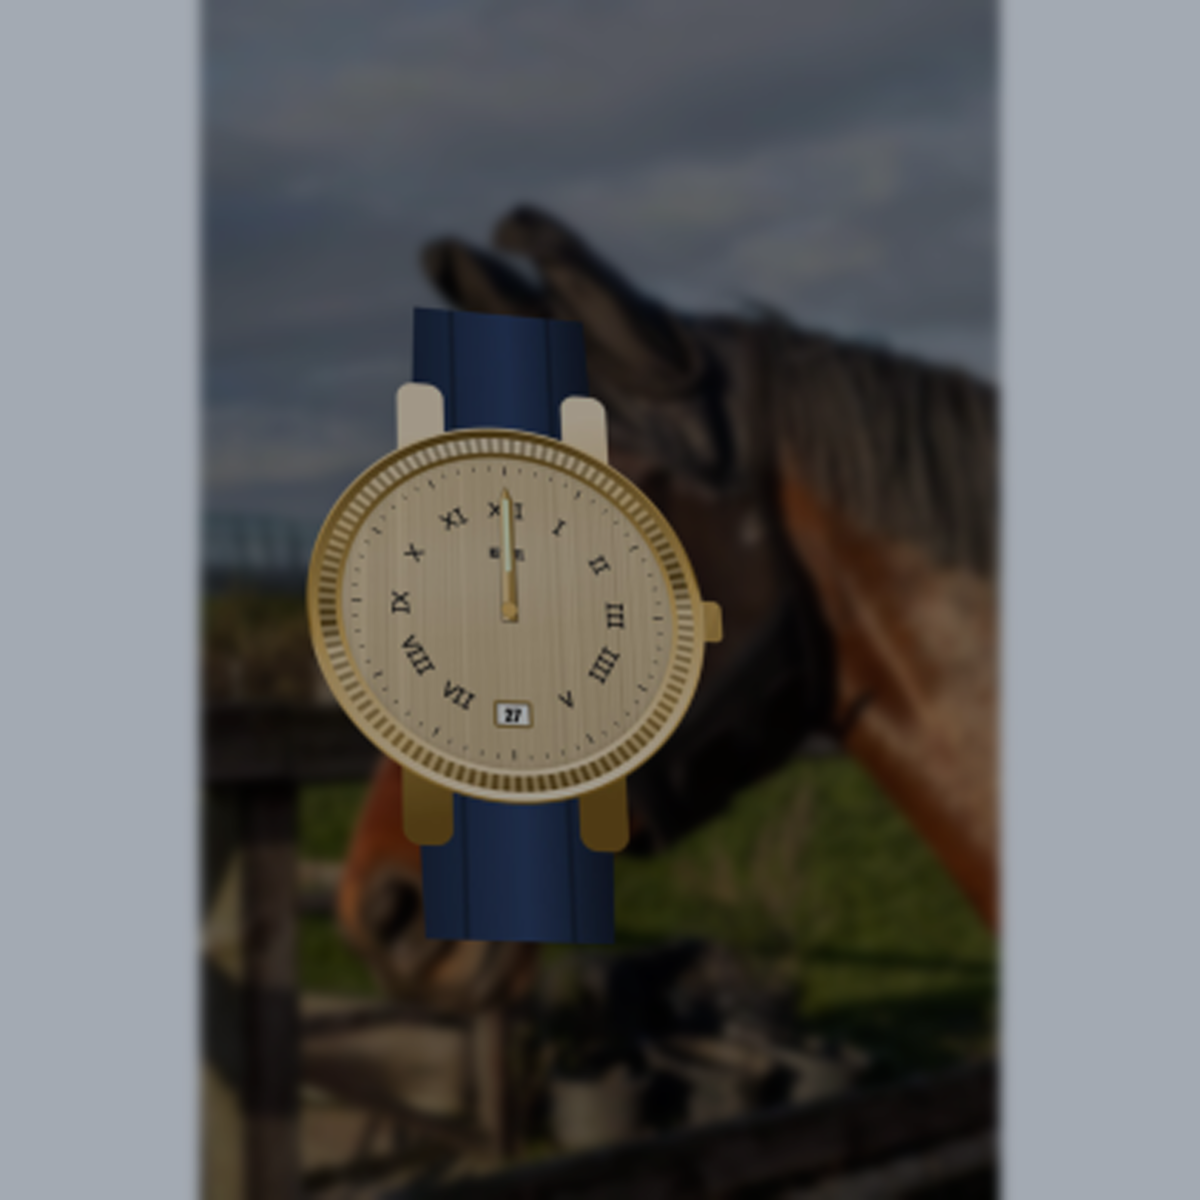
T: 12:00
